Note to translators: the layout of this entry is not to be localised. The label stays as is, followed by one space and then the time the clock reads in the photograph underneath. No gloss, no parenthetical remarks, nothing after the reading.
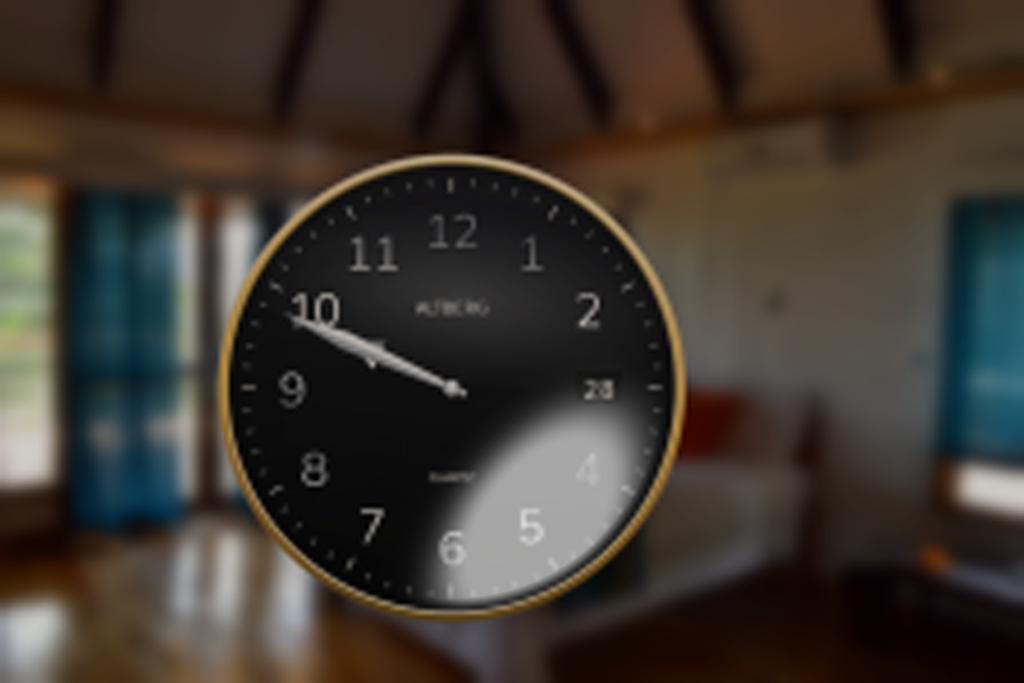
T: 9:49
